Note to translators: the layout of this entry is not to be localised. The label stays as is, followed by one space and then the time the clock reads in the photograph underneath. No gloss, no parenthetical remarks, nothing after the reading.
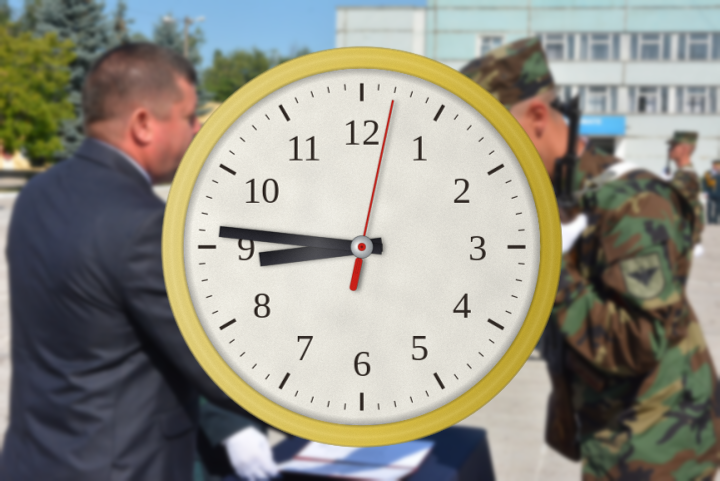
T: 8:46:02
